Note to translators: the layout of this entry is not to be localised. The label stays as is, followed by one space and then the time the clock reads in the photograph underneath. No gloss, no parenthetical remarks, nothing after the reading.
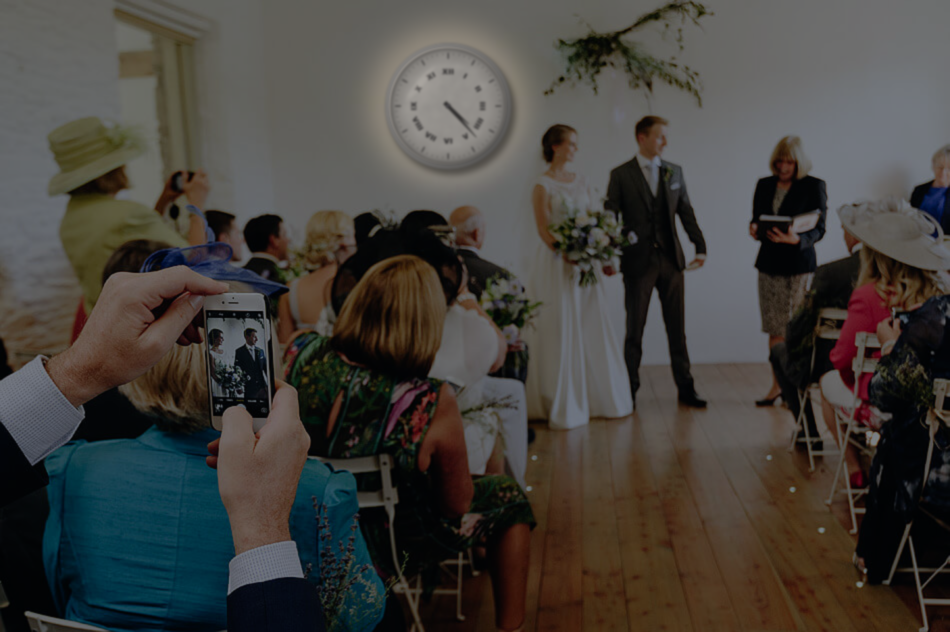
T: 4:23
